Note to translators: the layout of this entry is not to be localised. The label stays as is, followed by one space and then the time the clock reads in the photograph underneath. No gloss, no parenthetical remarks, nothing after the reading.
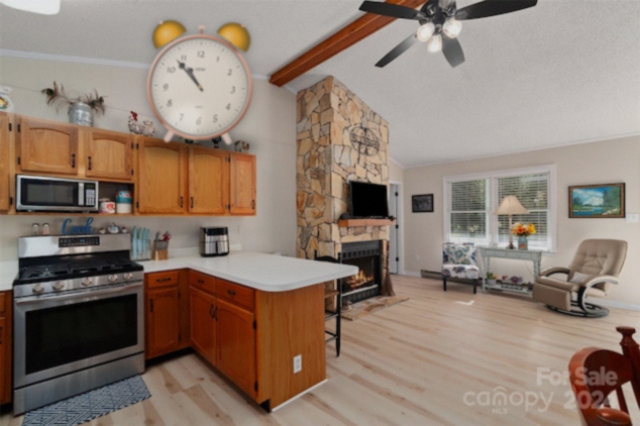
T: 10:53
